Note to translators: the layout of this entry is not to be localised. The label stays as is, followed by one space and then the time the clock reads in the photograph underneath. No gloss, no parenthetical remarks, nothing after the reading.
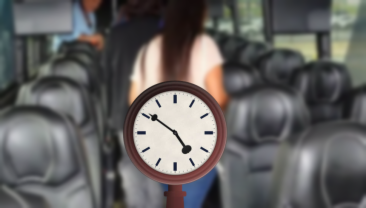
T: 4:51
